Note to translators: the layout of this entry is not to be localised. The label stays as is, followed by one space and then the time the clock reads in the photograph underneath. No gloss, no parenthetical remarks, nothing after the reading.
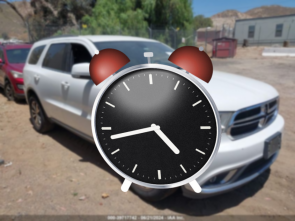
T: 4:43
